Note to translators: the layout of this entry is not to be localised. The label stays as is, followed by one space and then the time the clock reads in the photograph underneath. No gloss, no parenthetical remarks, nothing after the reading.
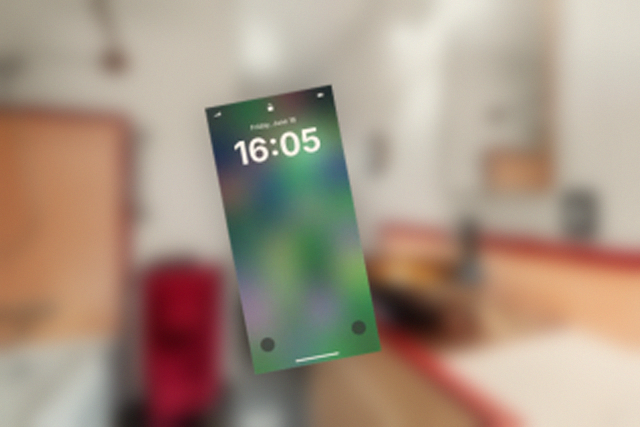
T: 16:05
